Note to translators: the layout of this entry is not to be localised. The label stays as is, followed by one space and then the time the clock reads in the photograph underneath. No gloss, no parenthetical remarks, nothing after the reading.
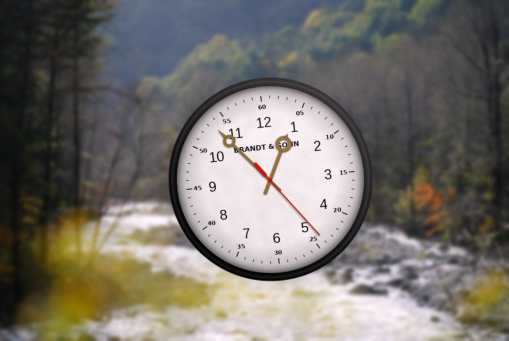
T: 12:53:24
